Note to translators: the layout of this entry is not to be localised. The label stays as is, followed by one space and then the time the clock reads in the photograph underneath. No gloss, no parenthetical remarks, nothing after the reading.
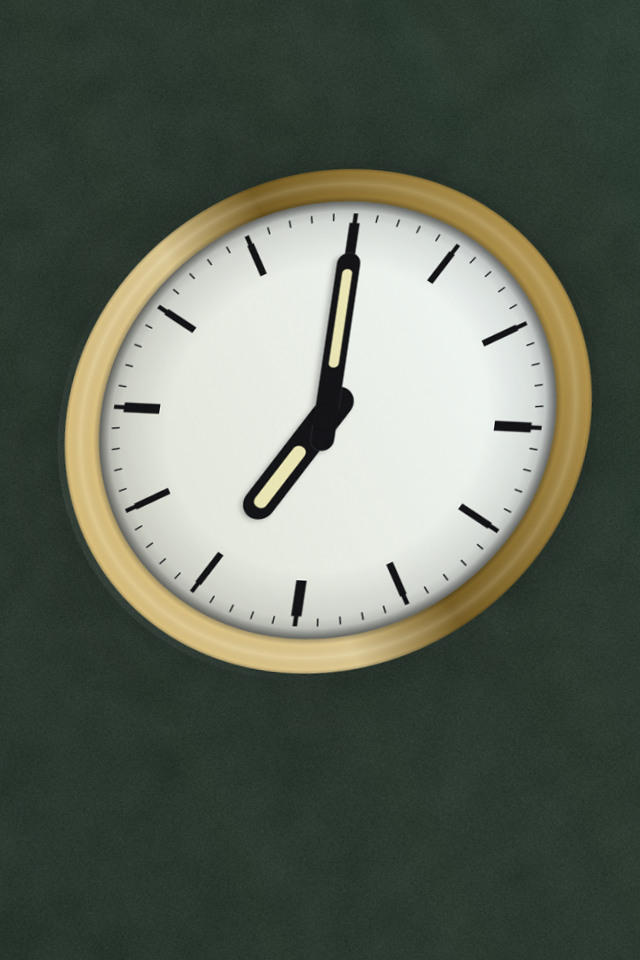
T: 7:00
